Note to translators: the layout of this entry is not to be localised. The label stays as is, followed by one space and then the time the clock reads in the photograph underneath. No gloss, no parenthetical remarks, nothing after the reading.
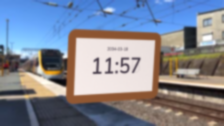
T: 11:57
